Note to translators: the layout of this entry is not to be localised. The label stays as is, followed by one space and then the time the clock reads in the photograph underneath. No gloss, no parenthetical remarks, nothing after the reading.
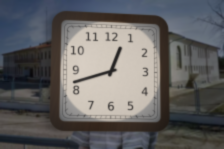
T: 12:42
